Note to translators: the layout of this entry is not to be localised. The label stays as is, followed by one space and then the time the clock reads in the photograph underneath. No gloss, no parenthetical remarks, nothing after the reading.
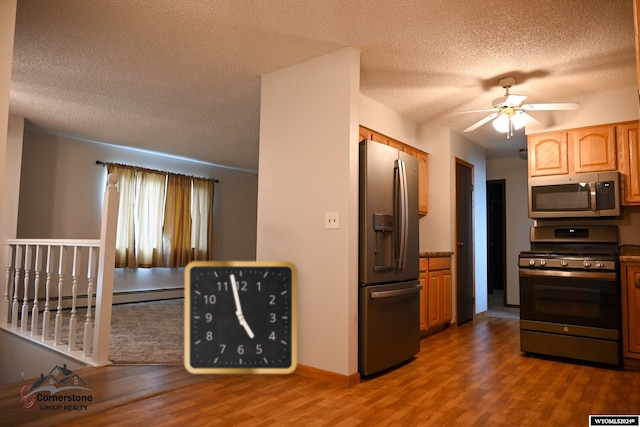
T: 4:58
